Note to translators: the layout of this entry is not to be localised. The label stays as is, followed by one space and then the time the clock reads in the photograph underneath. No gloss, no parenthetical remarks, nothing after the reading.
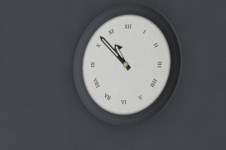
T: 10:52
